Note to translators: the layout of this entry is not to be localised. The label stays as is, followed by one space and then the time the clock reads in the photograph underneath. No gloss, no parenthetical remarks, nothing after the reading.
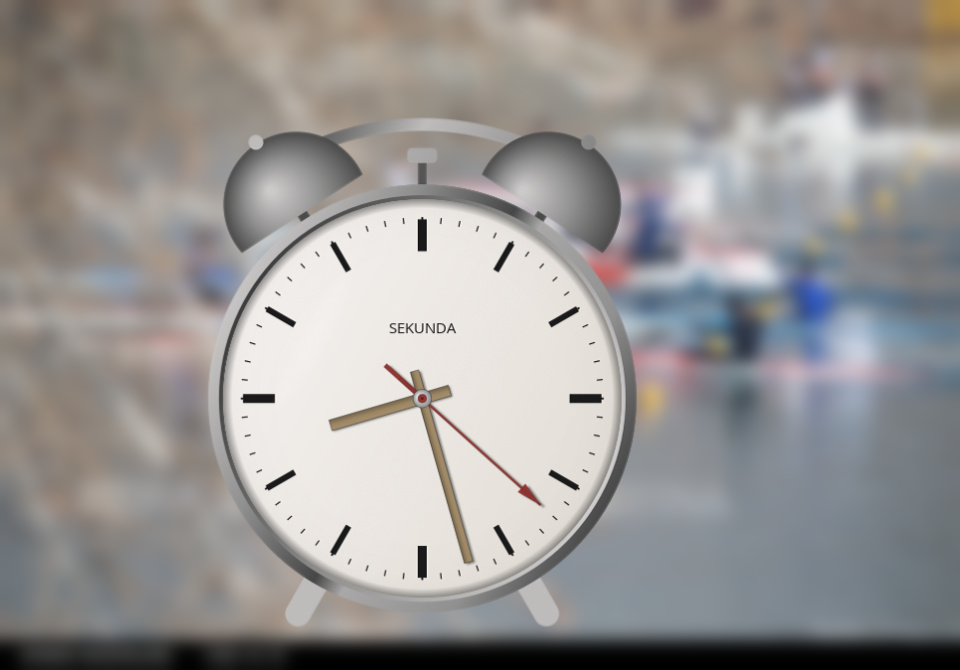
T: 8:27:22
